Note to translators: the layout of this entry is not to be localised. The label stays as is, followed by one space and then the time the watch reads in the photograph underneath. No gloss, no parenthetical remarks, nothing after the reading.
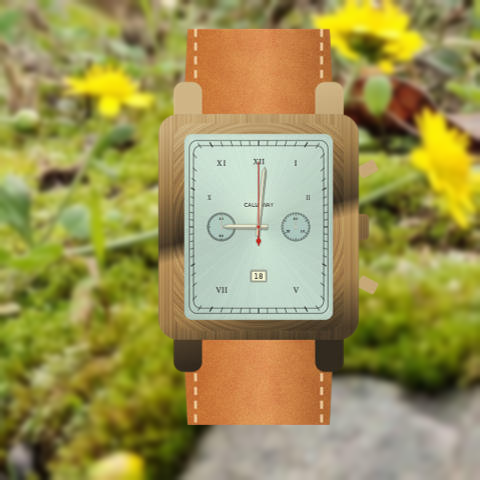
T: 9:01
